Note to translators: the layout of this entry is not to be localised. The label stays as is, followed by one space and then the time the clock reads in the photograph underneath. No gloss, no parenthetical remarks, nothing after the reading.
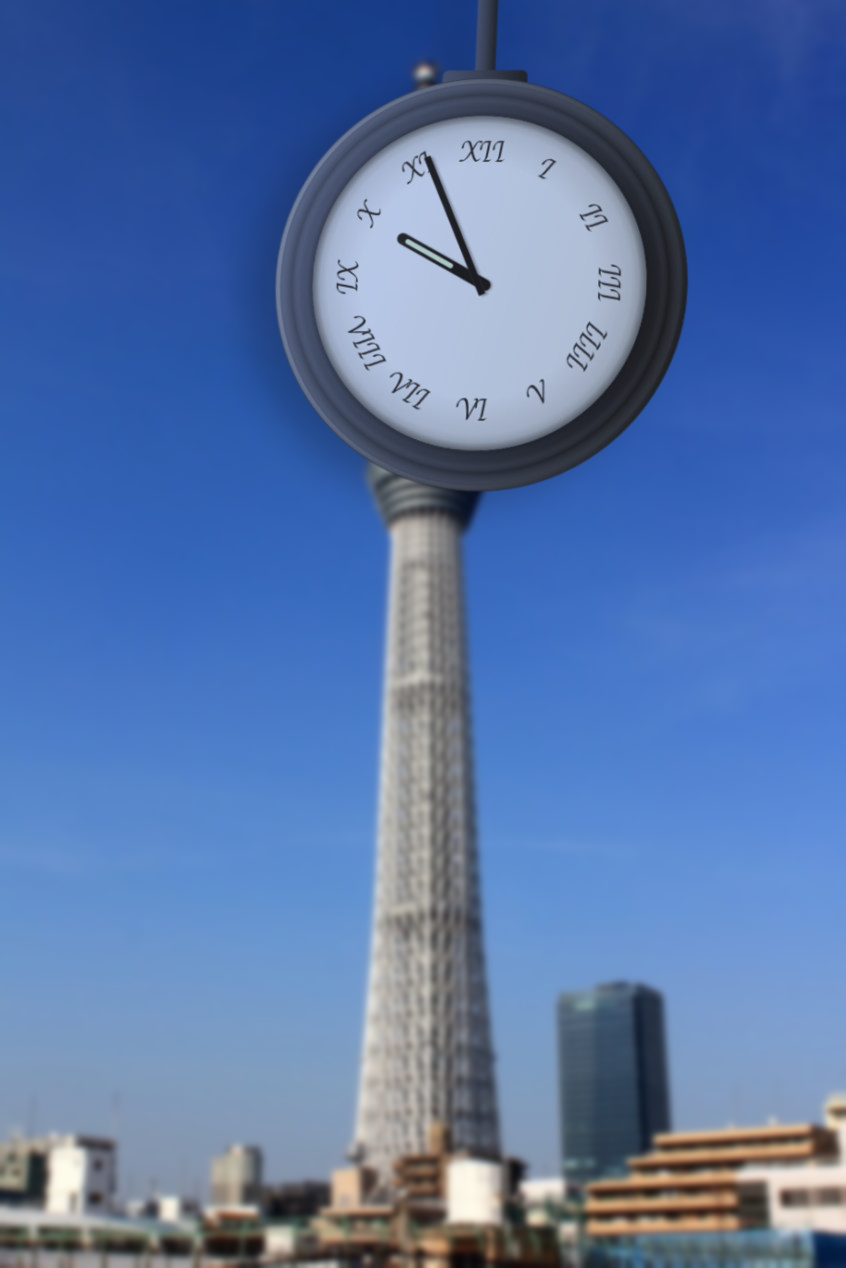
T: 9:56
